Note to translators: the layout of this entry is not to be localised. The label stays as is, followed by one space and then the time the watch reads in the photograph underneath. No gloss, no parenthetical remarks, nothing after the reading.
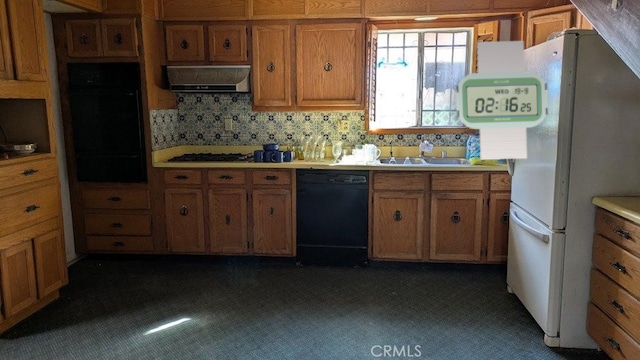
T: 2:16
